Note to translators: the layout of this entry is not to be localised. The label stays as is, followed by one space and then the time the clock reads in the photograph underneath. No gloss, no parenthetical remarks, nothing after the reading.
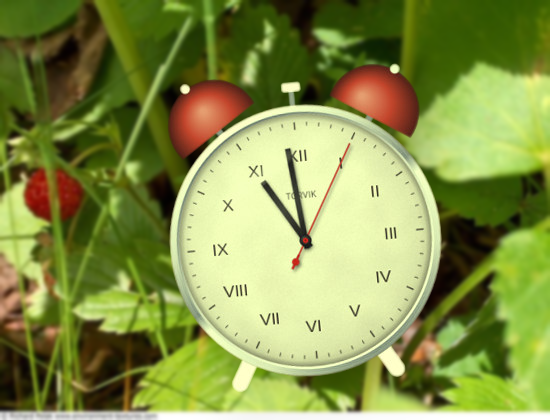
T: 10:59:05
